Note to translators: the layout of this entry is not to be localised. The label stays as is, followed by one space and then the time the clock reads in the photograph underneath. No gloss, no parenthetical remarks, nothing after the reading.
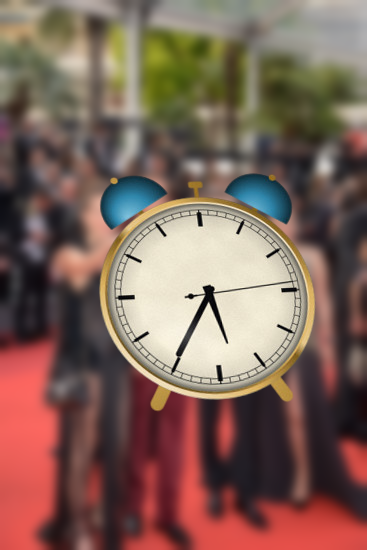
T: 5:35:14
